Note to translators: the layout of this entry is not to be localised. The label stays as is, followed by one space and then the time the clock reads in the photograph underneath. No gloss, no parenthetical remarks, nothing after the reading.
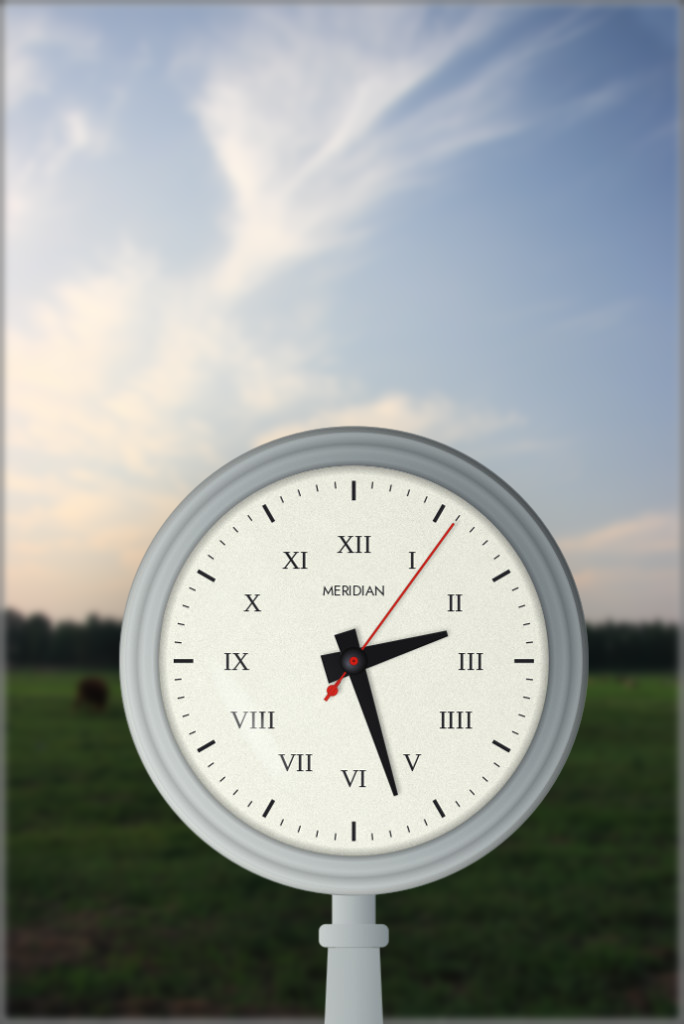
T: 2:27:06
